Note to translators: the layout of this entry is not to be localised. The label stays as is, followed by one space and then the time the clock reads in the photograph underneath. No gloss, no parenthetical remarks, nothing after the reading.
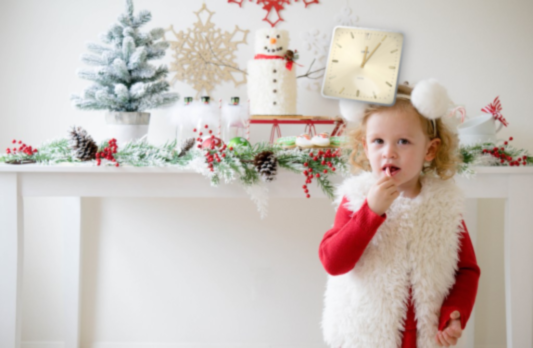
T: 12:05
